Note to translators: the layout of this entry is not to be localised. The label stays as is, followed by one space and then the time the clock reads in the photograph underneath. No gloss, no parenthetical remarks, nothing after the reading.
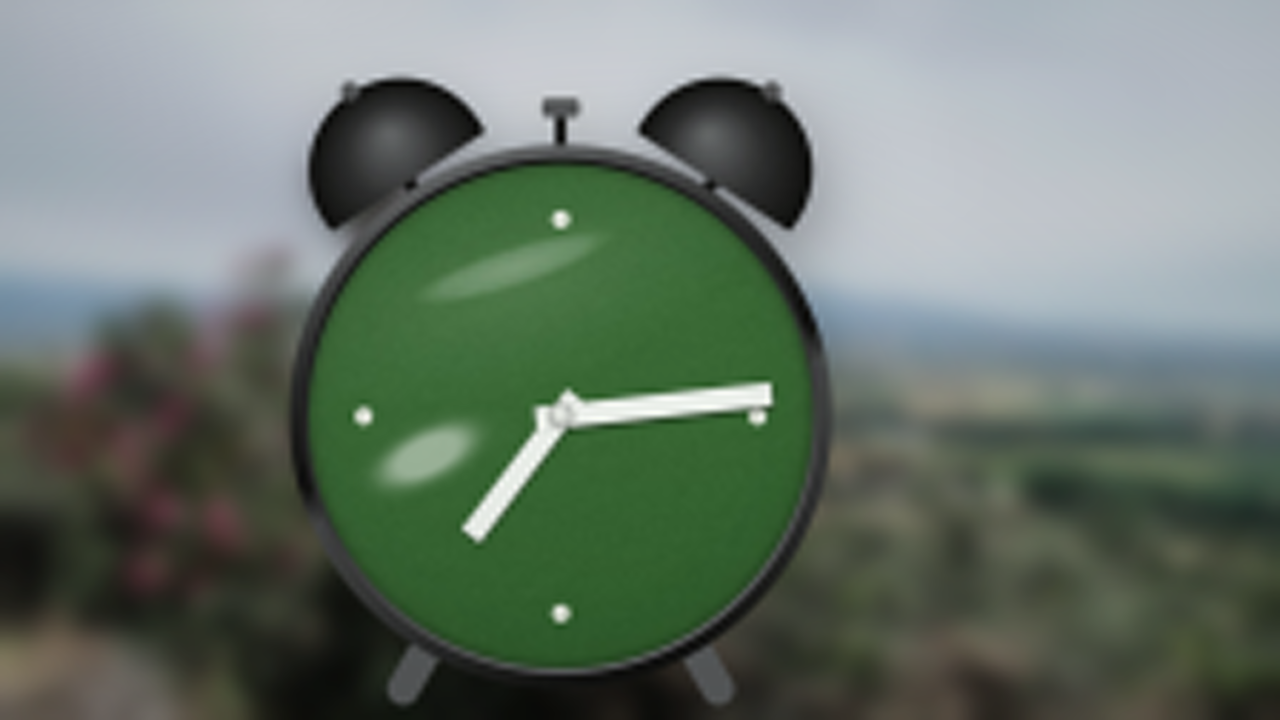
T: 7:14
